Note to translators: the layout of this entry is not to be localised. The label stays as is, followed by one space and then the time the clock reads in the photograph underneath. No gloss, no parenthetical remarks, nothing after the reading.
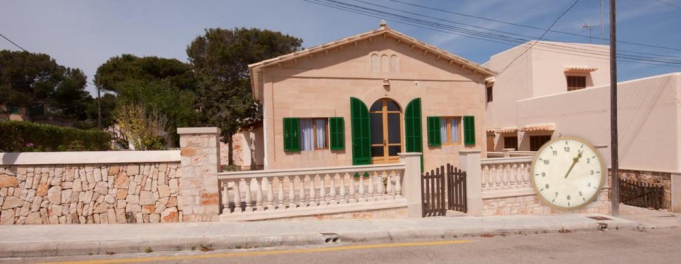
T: 1:06
